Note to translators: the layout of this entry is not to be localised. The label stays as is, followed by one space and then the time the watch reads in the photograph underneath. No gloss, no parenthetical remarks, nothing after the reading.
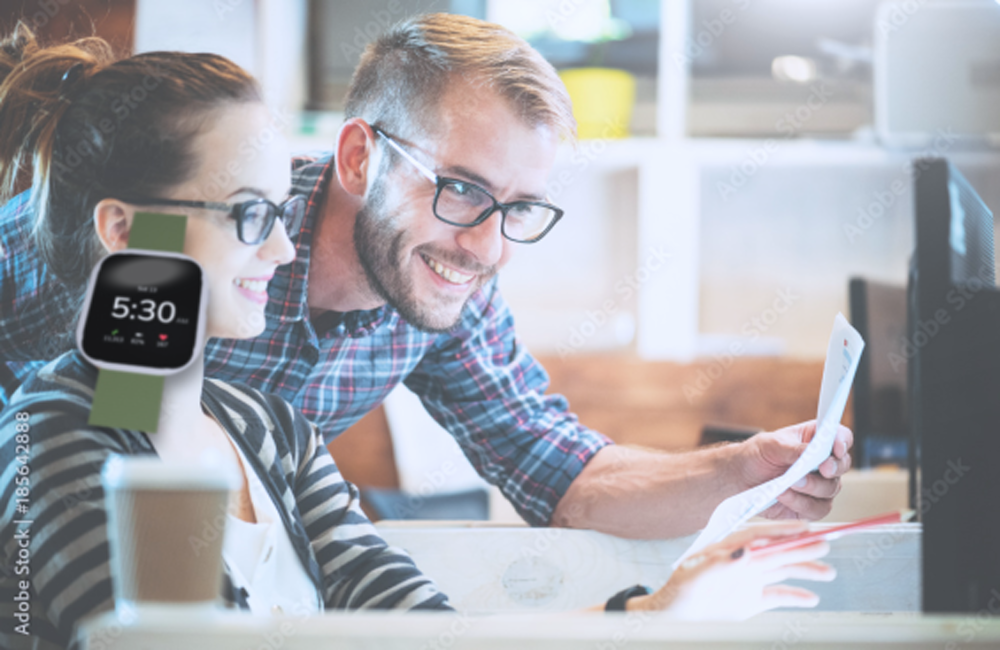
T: 5:30
